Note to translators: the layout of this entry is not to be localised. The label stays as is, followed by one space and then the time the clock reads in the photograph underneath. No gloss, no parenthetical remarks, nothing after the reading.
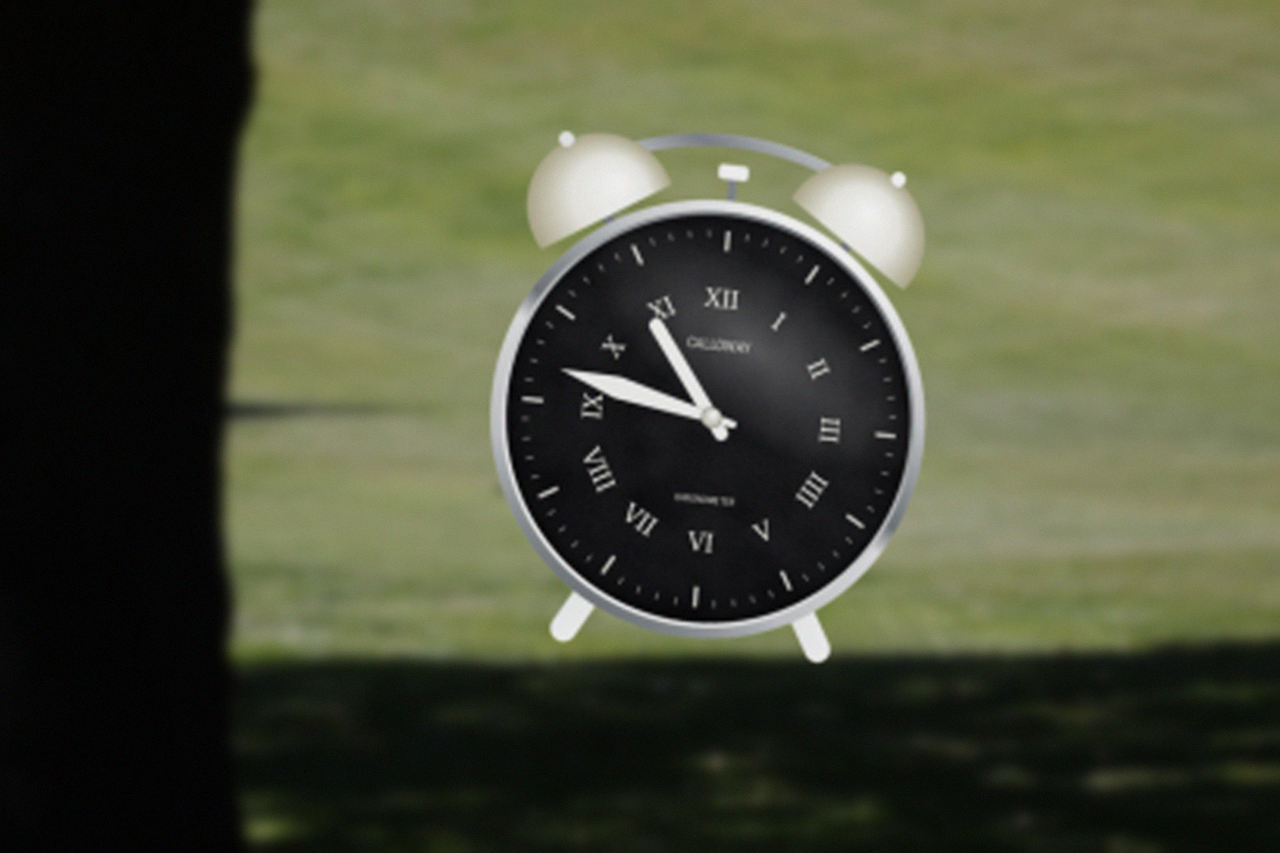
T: 10:47
